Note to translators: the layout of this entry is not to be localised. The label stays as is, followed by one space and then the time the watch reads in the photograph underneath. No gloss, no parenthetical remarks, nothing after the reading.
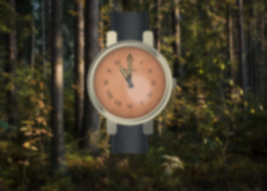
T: 11:00
